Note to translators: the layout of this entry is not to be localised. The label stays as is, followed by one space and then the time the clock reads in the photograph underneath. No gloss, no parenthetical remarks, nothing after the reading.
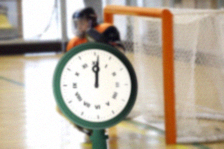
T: 12:01
